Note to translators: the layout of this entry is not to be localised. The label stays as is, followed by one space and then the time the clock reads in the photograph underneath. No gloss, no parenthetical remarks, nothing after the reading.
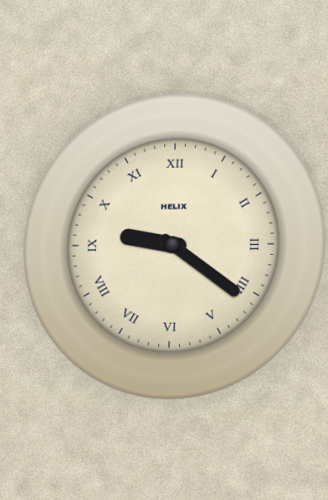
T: 9:21
